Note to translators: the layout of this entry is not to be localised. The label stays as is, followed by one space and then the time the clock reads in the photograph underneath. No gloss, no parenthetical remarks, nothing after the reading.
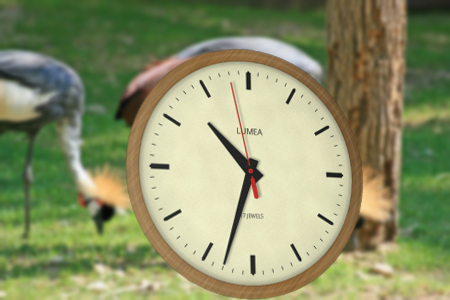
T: 10:32:58
